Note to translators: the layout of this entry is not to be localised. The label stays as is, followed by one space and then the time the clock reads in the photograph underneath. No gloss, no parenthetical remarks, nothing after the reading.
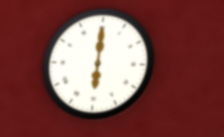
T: 6:00
